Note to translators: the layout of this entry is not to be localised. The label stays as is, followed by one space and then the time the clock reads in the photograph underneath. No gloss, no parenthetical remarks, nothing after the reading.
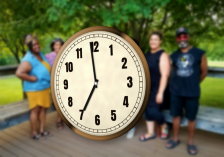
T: 6:59
